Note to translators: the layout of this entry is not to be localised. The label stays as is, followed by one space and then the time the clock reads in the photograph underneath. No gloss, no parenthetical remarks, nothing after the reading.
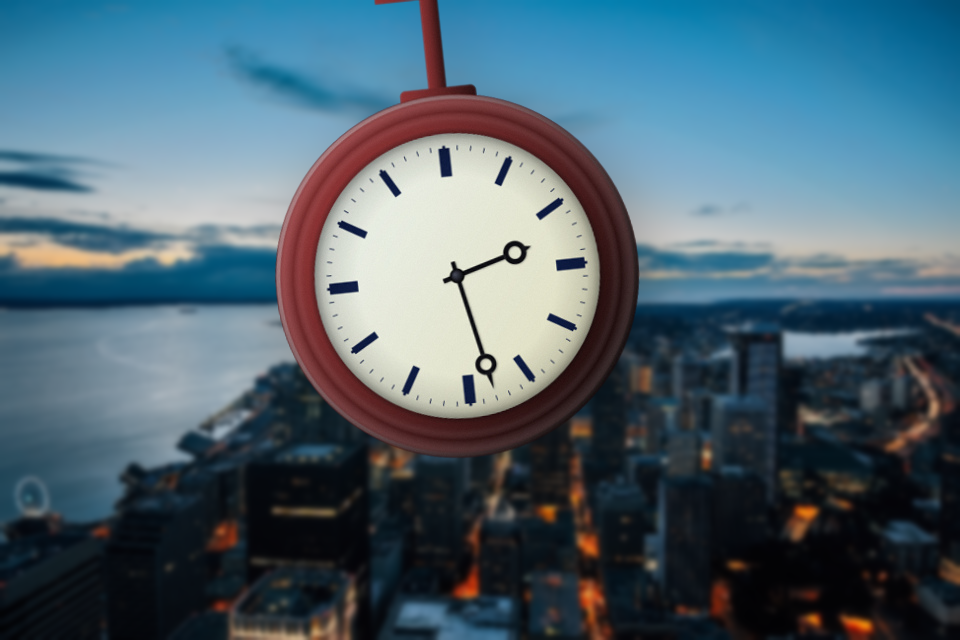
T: 2:28
